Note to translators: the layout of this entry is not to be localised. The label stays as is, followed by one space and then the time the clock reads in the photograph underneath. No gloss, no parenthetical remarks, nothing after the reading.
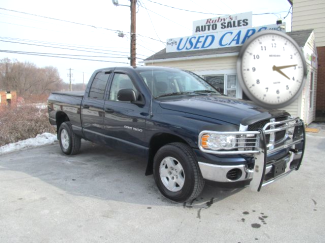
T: 4:14
